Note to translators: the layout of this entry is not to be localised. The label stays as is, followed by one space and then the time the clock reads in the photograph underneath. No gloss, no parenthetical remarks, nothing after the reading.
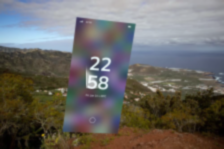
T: 22:58
